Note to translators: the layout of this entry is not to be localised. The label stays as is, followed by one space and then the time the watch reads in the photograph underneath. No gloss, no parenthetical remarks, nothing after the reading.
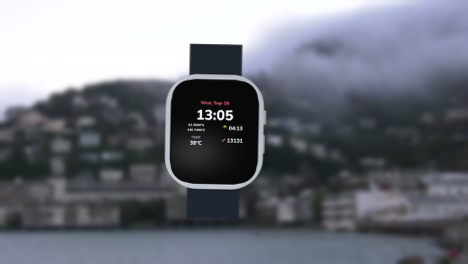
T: 13:05
